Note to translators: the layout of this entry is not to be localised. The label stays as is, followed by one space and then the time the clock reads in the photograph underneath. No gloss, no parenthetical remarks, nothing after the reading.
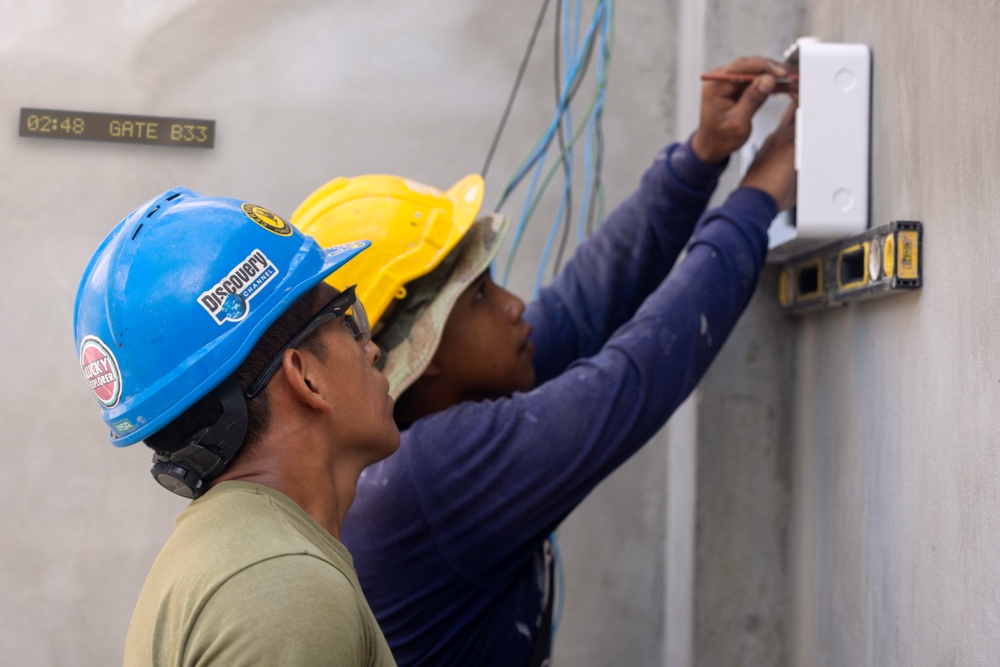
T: 2:48
